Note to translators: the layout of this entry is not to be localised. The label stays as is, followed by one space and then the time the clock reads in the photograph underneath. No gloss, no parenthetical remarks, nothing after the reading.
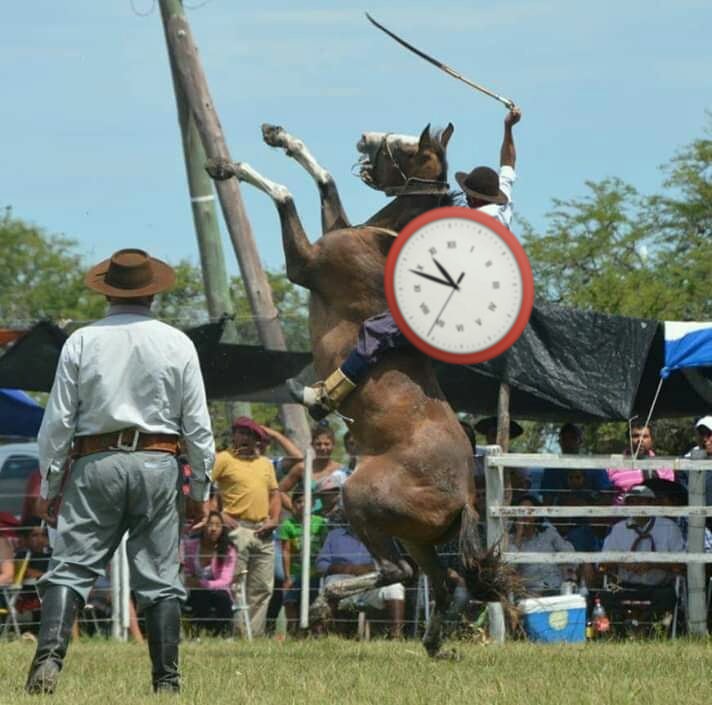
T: 10:48:36
